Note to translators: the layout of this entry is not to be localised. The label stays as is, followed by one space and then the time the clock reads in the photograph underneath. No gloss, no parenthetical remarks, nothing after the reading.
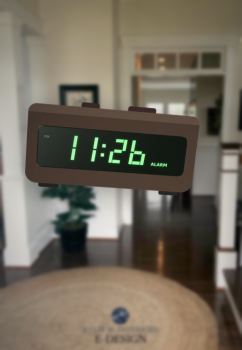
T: 11:26
